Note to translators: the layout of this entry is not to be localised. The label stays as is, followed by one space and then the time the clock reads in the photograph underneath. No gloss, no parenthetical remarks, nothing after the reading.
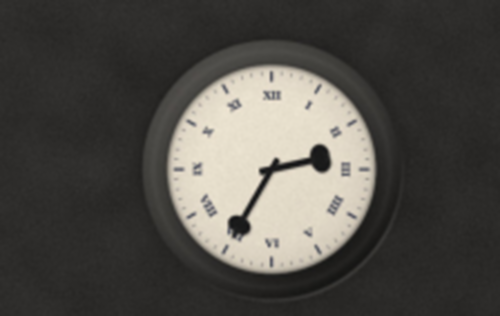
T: 2:35
